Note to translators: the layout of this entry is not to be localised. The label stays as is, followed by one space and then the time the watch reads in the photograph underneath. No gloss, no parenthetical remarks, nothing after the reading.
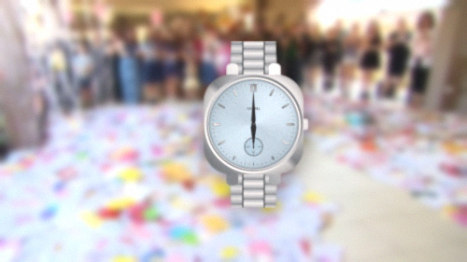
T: 6:00
